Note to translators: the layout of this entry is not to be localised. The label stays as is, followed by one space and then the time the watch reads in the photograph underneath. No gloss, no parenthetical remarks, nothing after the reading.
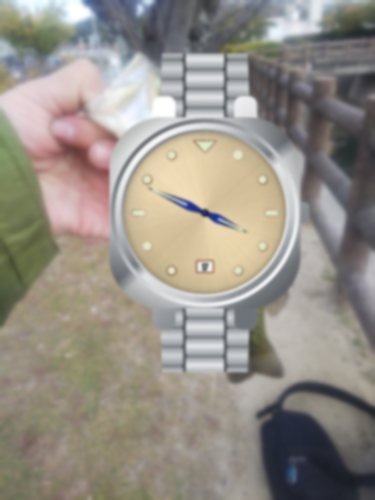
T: 3:49
